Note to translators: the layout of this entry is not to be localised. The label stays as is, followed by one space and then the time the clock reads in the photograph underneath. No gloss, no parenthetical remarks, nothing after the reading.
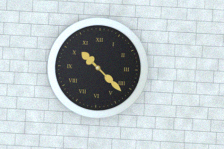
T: 10:22
